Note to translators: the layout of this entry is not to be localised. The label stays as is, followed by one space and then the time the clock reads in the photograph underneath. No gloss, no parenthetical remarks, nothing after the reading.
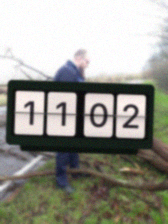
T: 11:02
